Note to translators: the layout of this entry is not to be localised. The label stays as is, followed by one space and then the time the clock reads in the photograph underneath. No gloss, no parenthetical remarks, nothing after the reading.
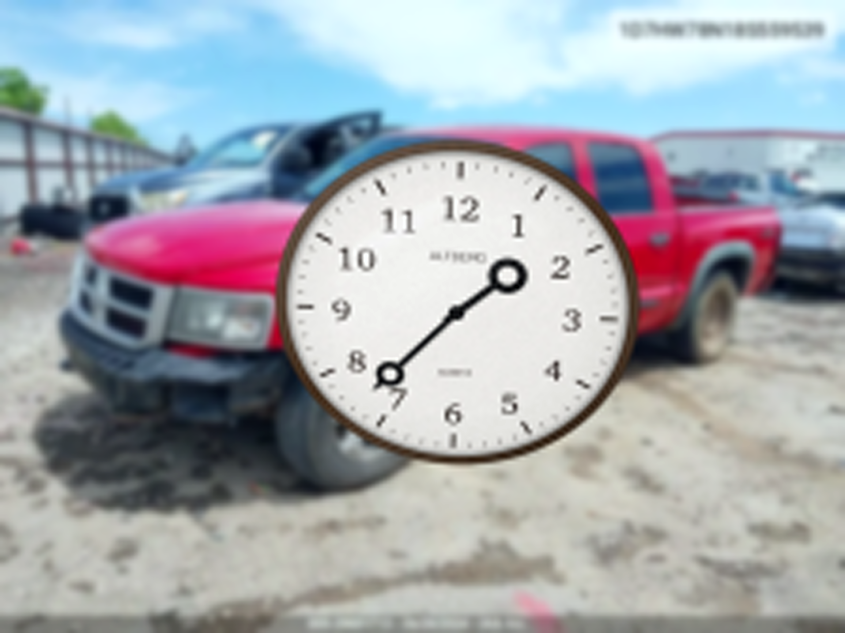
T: 1:37
